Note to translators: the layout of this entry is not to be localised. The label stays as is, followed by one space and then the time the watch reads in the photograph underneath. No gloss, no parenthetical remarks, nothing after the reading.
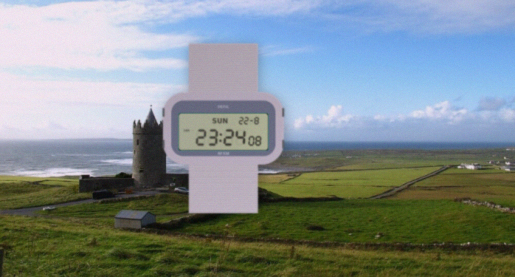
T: 23:24:08
